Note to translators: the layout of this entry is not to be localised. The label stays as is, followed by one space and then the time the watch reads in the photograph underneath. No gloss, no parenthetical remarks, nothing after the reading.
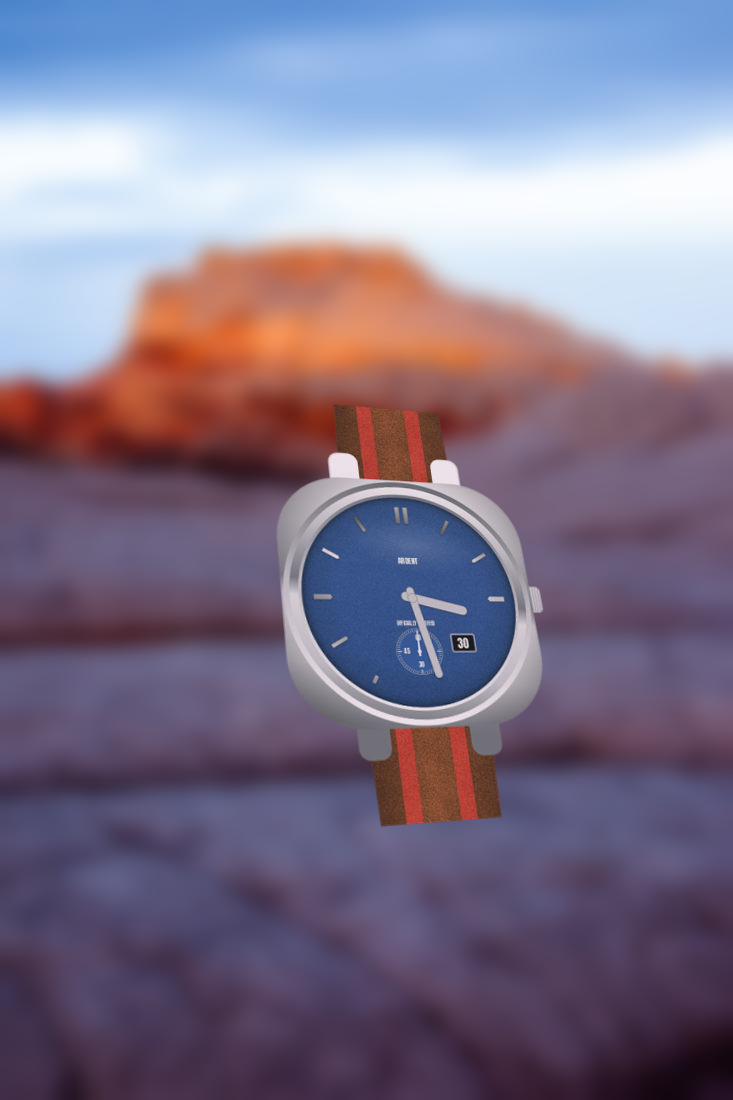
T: 3:28
